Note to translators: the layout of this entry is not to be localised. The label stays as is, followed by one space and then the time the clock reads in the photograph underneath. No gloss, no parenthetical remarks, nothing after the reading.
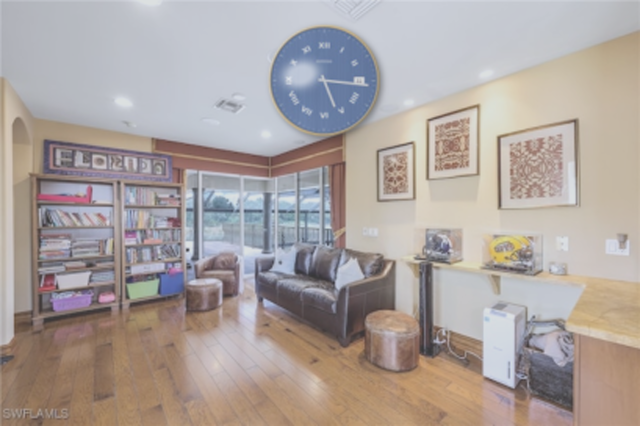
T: 5:16
